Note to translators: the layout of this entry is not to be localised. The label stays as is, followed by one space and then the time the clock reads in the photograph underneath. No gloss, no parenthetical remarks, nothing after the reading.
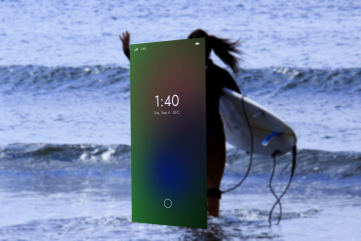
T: 1:40
